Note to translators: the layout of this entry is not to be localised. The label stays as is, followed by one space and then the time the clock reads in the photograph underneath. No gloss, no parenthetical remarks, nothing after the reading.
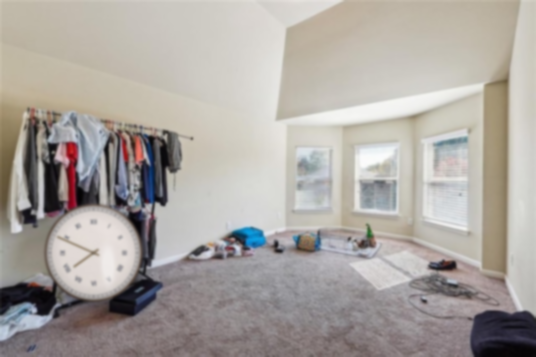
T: 7:49
